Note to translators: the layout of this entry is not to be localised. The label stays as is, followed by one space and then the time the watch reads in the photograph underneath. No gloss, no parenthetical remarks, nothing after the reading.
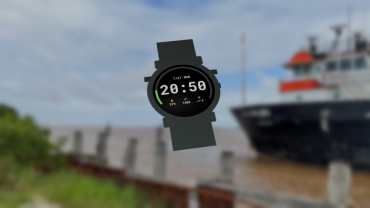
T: 20:50
